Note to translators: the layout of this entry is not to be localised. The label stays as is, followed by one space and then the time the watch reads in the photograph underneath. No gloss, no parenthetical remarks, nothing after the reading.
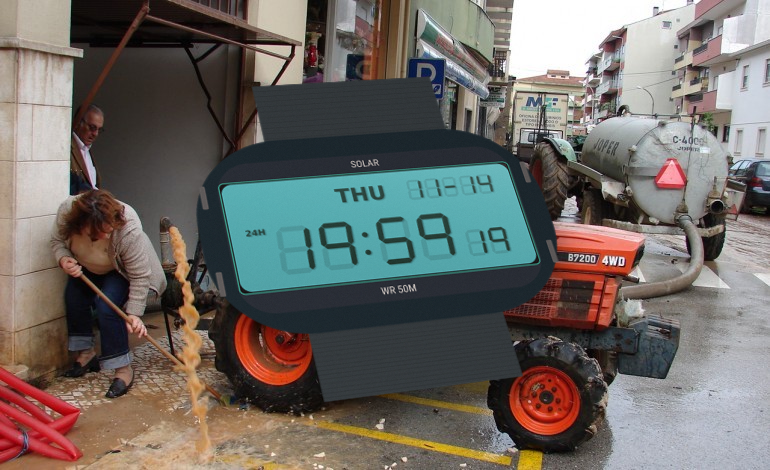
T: 19:59:19
